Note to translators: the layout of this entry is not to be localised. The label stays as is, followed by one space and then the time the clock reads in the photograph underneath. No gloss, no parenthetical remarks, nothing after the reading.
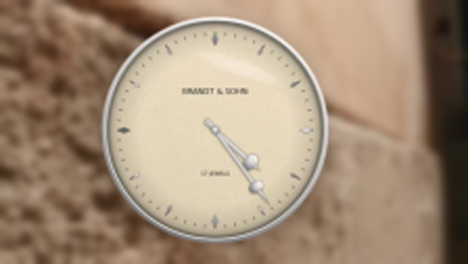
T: 4:24
